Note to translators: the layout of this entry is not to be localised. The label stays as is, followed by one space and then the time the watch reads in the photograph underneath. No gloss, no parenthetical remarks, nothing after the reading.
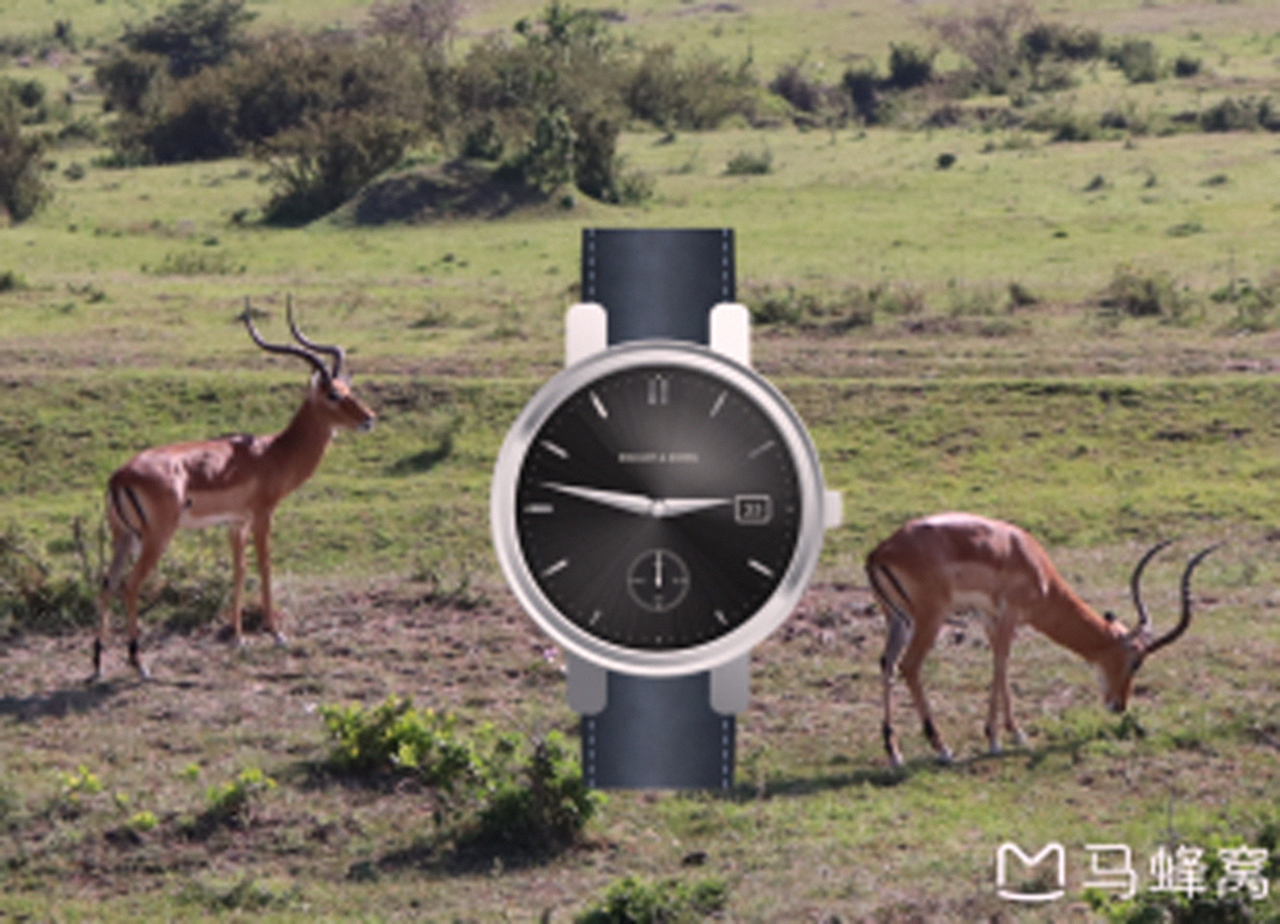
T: 2:47
